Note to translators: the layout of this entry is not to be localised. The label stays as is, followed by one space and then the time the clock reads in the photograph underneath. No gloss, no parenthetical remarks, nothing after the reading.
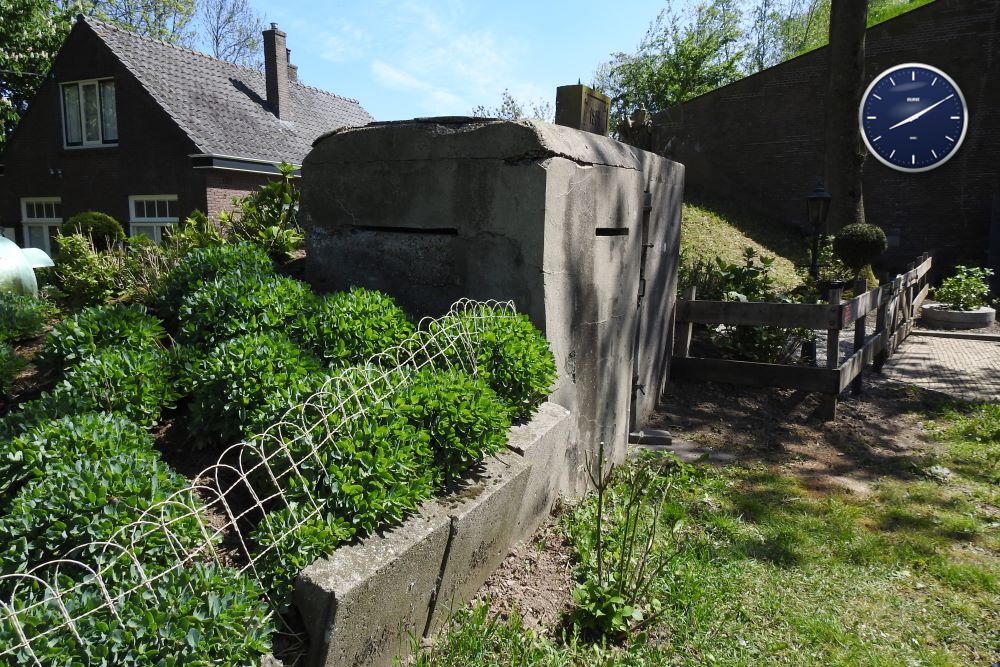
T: 8:10
